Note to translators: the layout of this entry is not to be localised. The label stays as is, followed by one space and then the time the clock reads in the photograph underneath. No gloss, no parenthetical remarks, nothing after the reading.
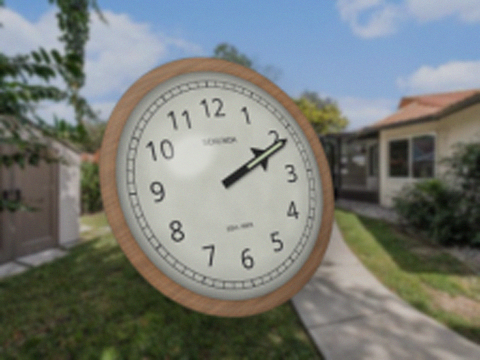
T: 2:11
